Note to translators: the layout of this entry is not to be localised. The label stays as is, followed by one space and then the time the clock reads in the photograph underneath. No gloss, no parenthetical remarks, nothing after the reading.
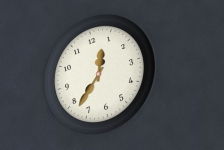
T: 12:38
